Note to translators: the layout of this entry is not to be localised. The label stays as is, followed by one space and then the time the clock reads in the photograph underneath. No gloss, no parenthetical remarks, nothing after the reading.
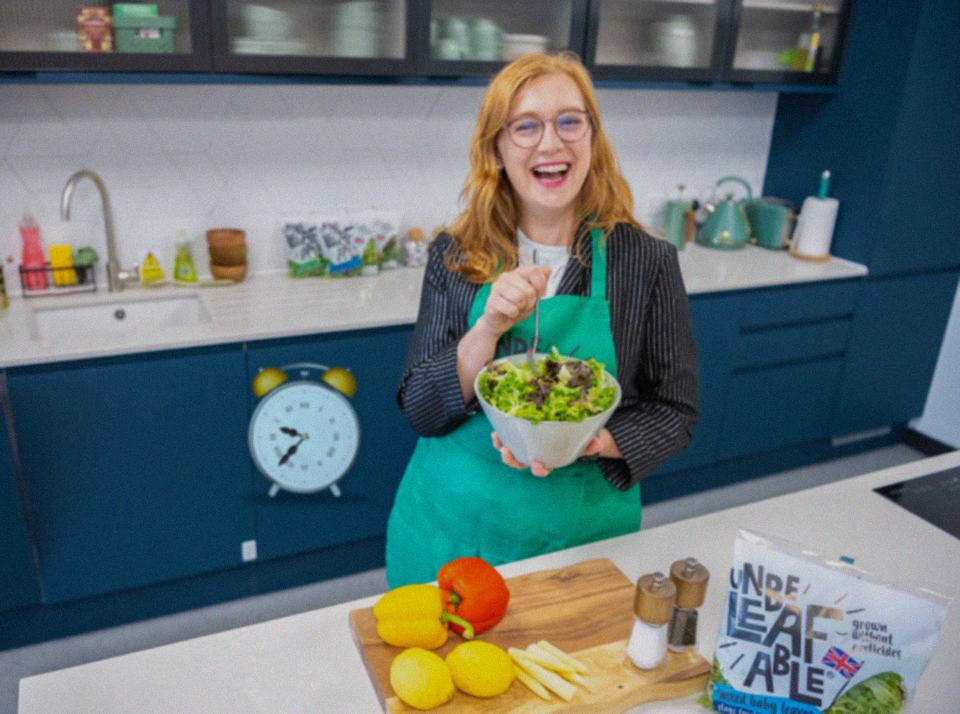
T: 9:37
